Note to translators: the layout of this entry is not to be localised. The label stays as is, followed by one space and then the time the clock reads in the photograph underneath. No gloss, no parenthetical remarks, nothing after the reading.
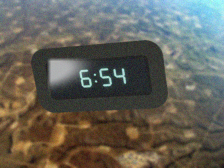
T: 6:54
